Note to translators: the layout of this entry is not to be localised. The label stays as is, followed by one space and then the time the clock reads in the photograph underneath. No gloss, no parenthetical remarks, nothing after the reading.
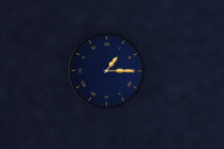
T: 1:15
